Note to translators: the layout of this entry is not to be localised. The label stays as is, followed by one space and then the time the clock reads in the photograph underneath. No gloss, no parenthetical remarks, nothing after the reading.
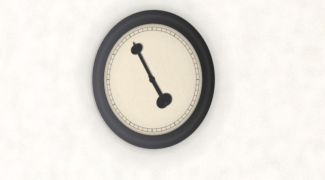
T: 4:55
